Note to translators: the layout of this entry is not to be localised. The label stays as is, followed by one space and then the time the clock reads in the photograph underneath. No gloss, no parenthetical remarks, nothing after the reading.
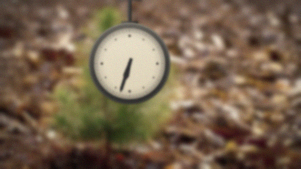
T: 6:33
